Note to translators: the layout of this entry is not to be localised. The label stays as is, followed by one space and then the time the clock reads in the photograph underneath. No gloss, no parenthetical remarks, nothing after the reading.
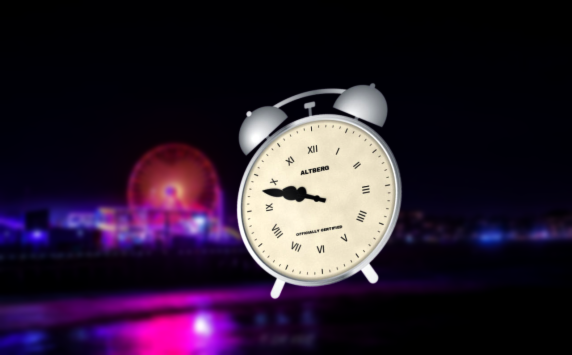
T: 9:48
